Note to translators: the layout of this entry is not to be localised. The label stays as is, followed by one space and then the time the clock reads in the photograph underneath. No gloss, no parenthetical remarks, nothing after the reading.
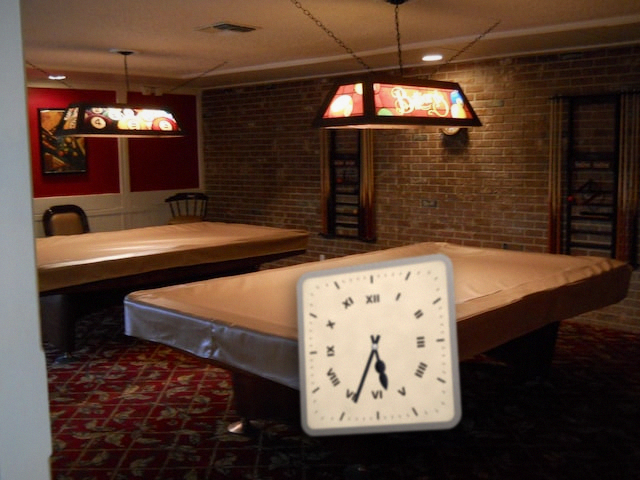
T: 5:34
